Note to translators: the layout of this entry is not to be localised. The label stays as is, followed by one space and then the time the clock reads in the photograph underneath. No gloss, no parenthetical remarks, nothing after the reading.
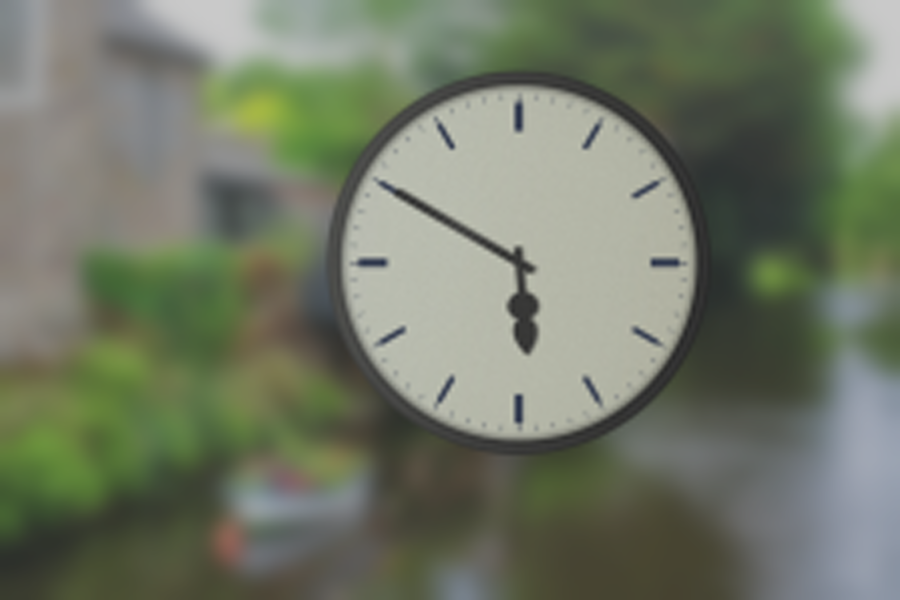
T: 5:50
